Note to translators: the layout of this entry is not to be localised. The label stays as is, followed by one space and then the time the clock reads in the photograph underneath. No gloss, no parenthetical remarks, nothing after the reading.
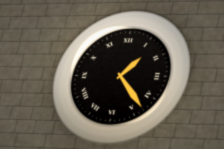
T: 1:23
